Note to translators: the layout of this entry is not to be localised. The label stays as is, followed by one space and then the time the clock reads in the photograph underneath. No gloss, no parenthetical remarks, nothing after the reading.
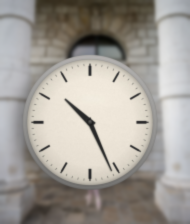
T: 10:26
